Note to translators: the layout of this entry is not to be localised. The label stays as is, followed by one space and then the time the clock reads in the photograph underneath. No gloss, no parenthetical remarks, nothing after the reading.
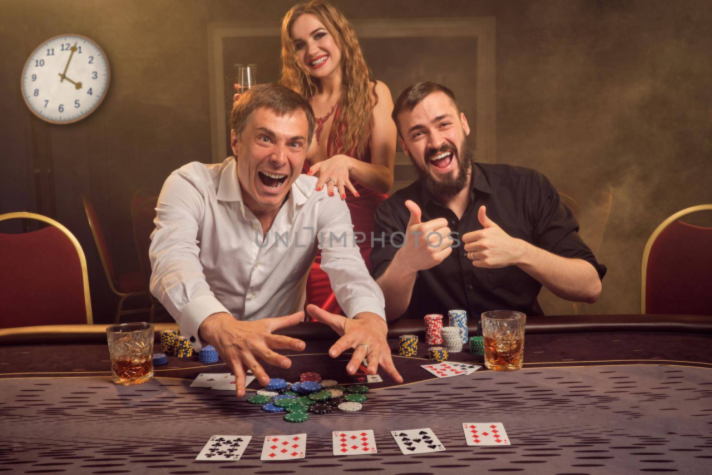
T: 4:03
